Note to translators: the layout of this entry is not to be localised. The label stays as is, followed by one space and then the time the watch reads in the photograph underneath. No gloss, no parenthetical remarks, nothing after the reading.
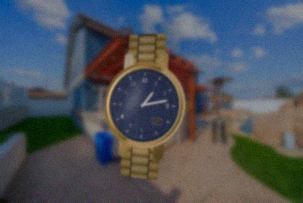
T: 1:13
